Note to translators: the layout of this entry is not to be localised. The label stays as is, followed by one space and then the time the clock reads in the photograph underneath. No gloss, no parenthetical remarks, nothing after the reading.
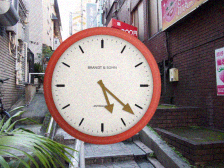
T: 5:22
